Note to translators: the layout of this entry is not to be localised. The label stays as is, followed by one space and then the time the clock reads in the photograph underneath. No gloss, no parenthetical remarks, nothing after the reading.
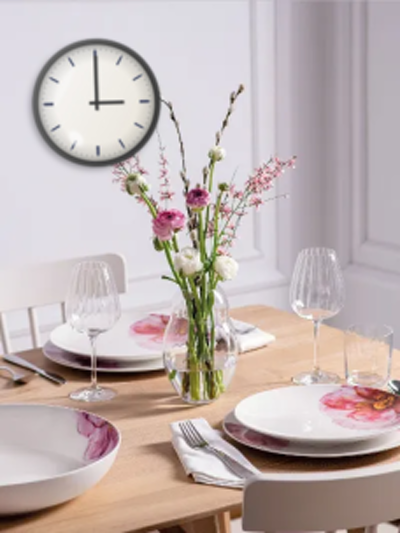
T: 3:00
